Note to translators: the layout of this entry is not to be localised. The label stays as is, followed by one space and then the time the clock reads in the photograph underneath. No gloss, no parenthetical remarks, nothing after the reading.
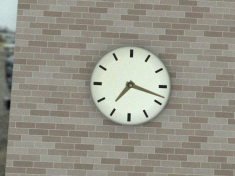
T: 7:18
